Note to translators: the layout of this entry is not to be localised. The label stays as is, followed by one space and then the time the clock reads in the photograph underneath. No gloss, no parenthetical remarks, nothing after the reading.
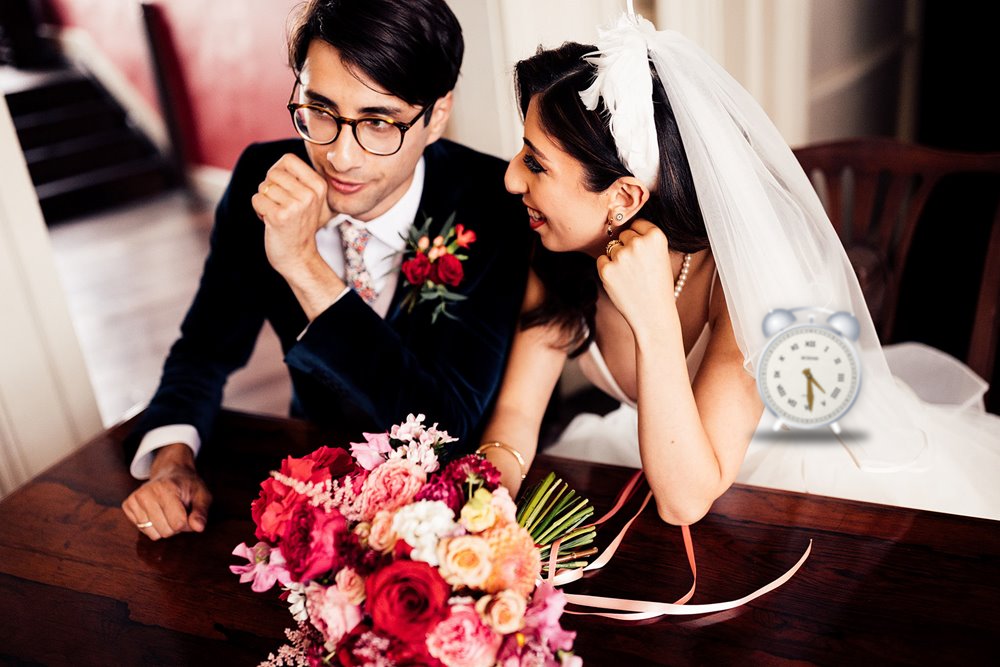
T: 4:29
